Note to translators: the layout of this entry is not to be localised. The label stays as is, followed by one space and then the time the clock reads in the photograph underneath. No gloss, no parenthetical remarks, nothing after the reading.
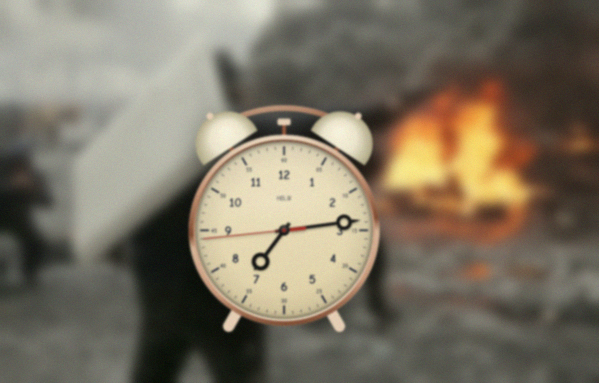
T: 7:13:44
